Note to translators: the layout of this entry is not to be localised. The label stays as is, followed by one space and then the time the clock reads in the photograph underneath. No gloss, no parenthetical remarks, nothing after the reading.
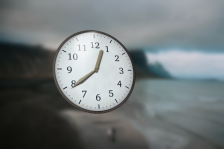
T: 12:39
